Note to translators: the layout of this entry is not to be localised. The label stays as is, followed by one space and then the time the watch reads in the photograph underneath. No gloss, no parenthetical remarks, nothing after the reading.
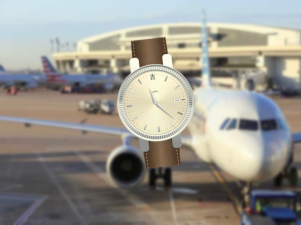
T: 11:23
